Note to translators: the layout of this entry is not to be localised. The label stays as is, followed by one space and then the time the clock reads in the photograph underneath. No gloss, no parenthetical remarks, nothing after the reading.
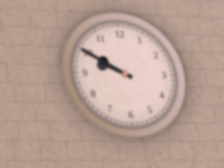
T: 9:50
